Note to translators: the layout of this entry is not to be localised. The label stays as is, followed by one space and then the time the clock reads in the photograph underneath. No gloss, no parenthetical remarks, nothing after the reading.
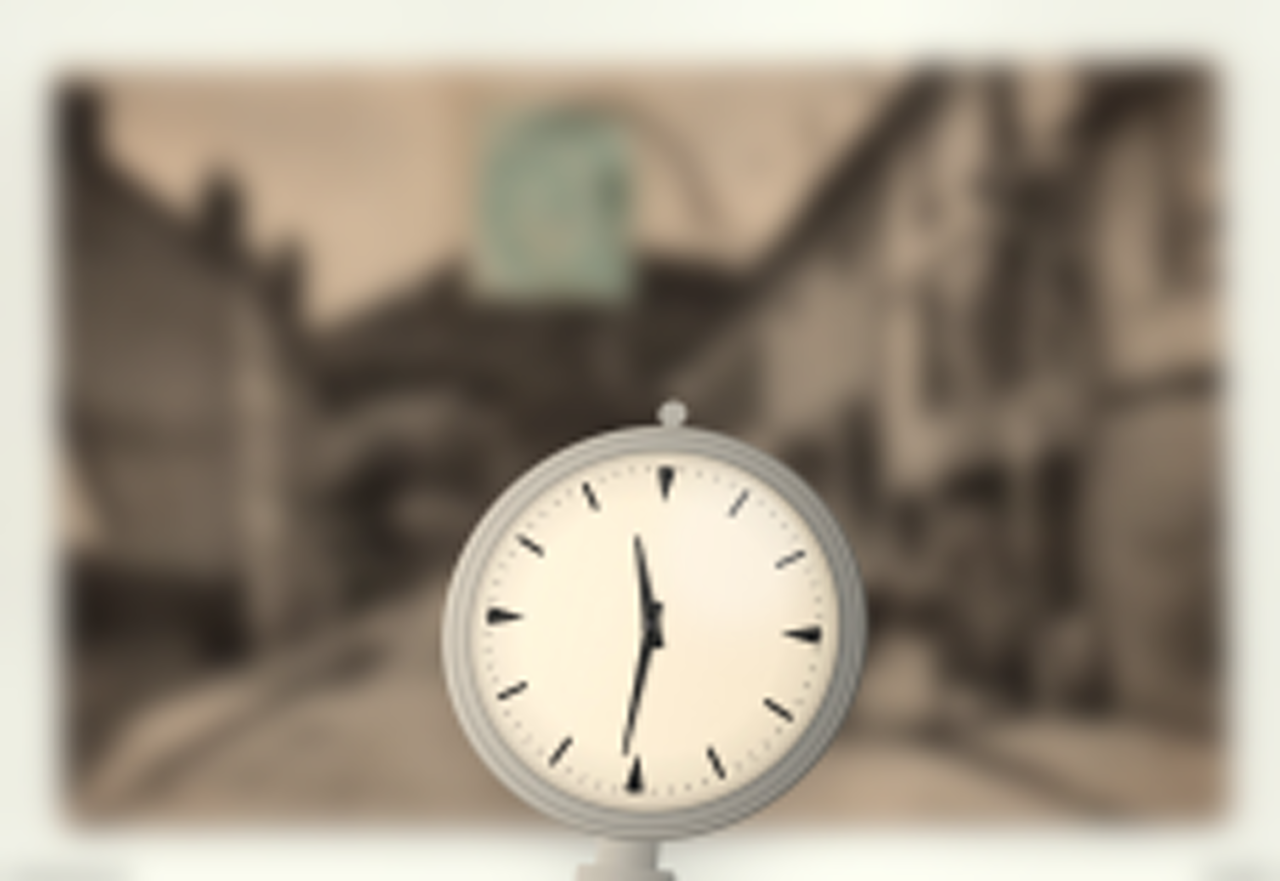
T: 11:31
